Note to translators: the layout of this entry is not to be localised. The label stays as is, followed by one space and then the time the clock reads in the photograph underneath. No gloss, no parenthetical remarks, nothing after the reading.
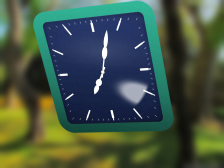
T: 7:03
